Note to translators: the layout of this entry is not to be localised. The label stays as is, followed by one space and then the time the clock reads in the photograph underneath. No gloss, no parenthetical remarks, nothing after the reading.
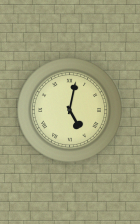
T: 5:02
